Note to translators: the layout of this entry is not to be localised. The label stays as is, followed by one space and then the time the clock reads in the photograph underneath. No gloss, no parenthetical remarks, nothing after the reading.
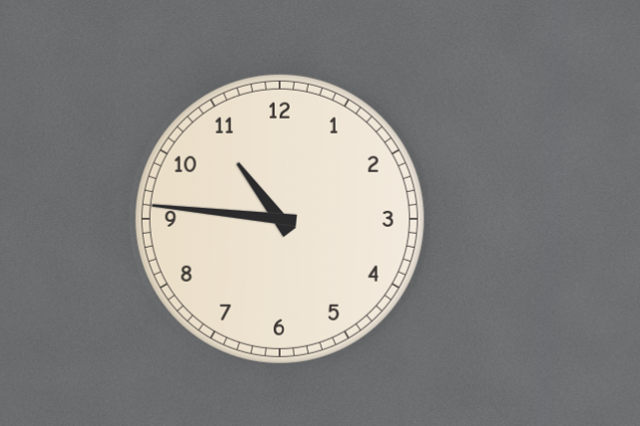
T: 10:46
